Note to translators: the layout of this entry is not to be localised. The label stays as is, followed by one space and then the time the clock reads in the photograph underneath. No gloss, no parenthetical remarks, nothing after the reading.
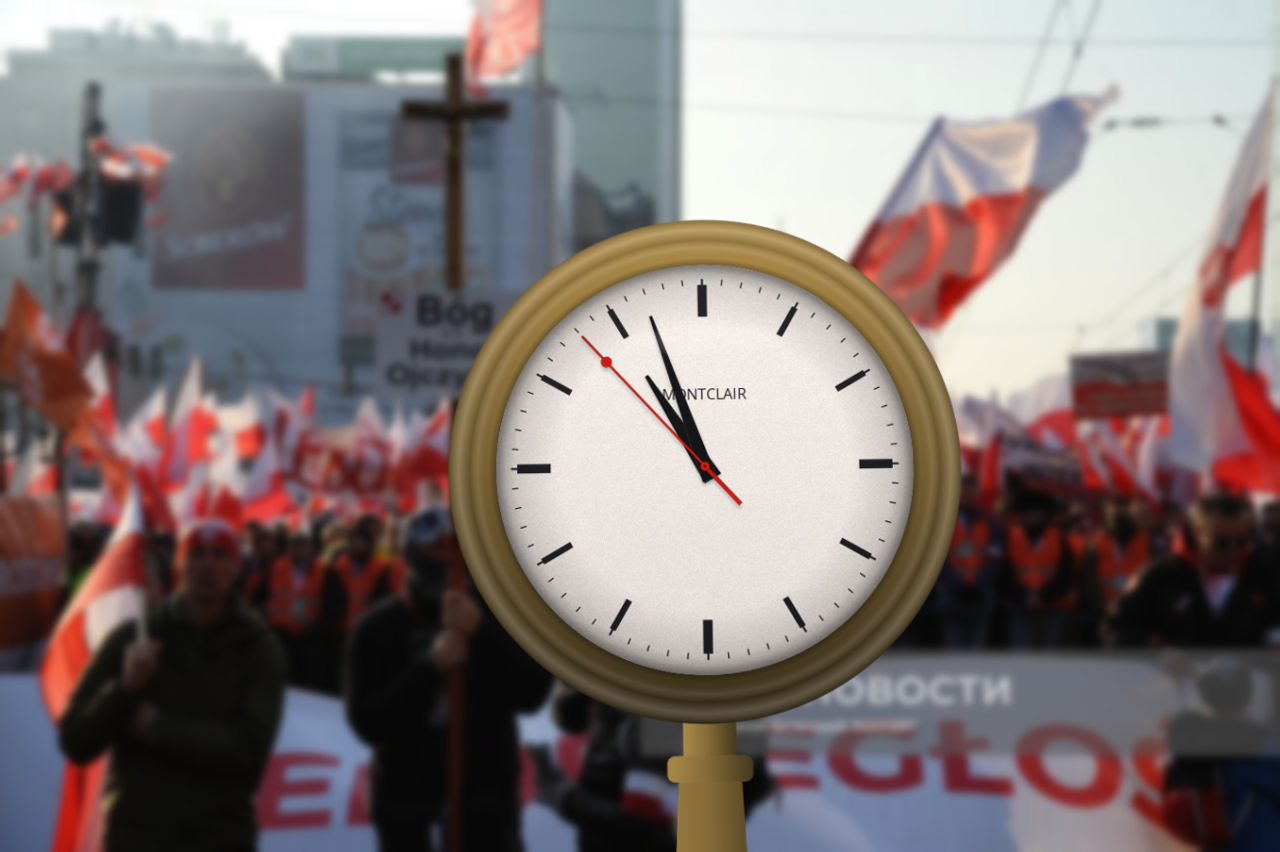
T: 10:56:53
